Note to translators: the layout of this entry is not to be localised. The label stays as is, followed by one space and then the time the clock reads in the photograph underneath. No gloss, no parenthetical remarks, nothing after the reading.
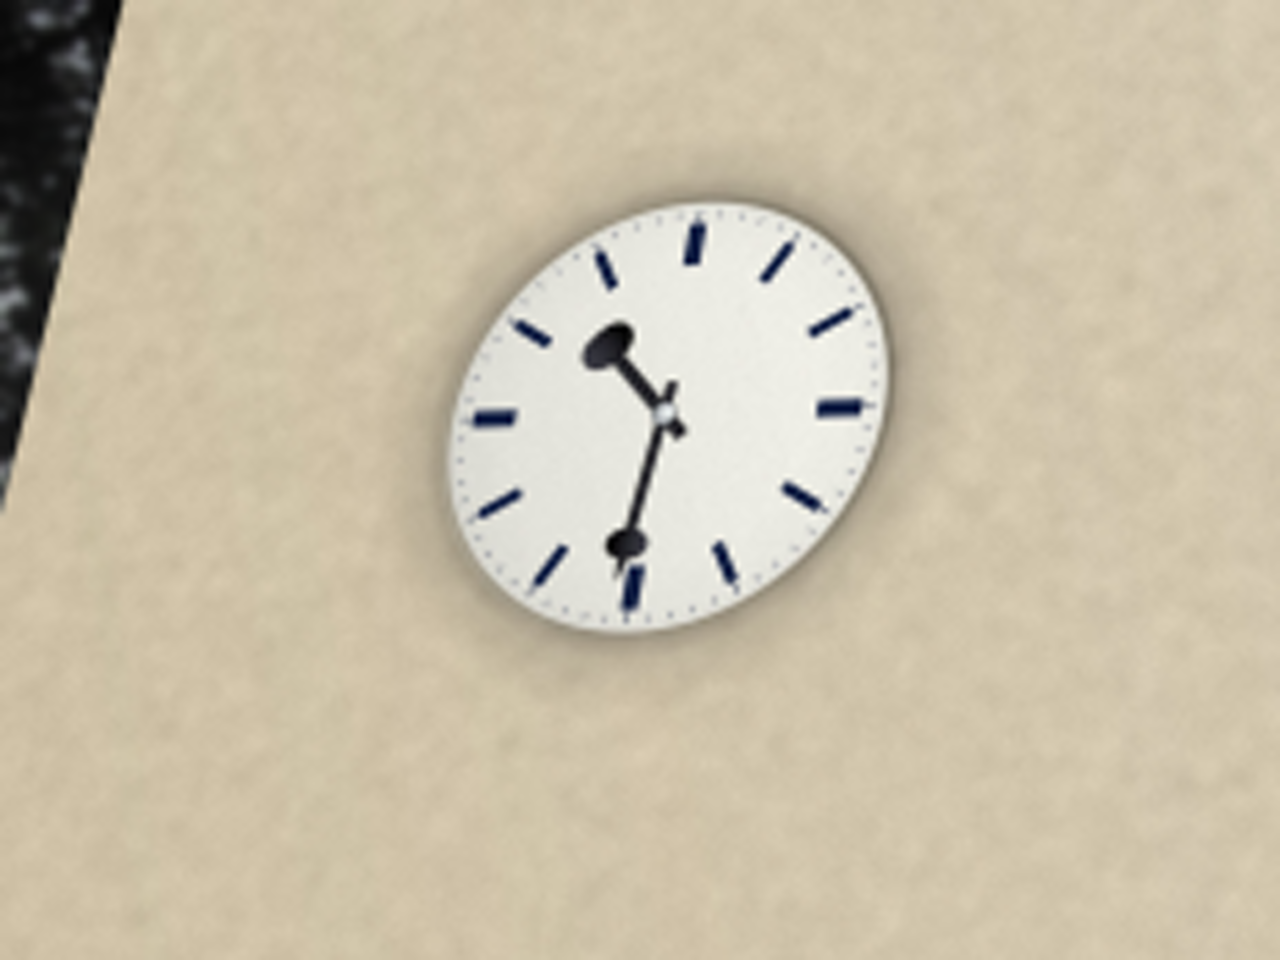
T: 10:31
